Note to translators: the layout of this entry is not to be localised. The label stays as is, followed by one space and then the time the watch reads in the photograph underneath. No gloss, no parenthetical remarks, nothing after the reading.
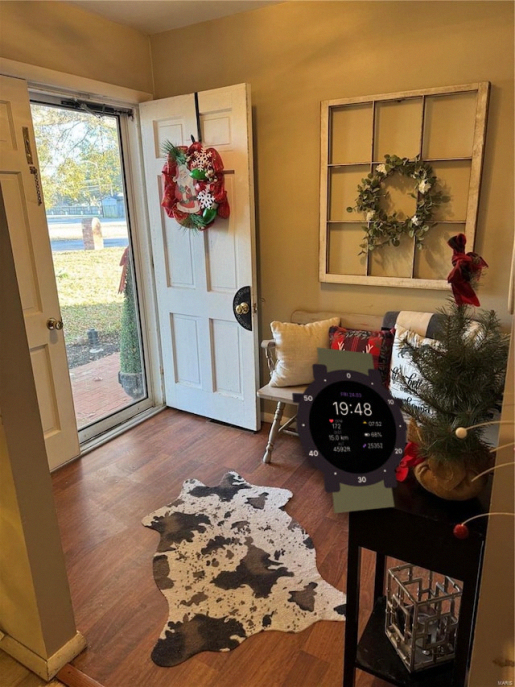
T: 19:48
